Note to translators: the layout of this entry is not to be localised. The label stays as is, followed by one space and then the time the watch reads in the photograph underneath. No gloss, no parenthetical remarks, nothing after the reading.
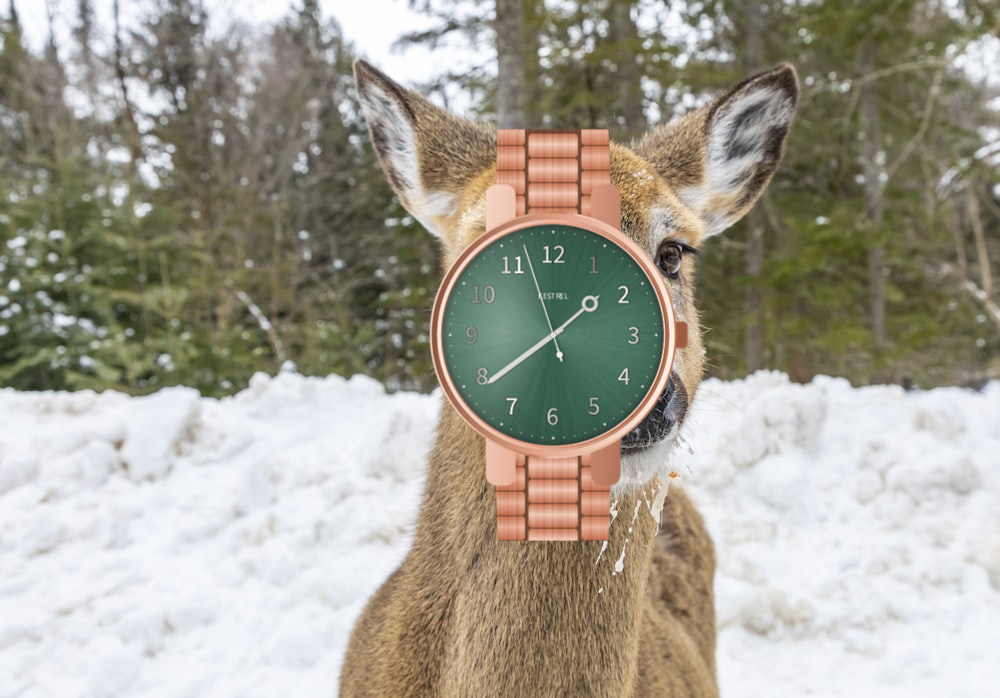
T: 1:38:57
